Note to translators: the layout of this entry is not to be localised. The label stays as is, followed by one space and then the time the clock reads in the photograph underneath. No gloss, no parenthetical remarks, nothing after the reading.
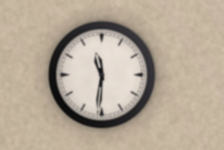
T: 11:31
